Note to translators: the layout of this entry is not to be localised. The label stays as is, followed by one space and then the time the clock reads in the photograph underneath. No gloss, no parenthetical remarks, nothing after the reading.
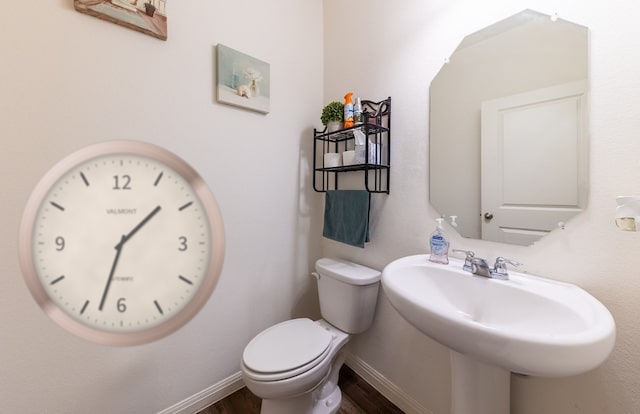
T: 1:33
